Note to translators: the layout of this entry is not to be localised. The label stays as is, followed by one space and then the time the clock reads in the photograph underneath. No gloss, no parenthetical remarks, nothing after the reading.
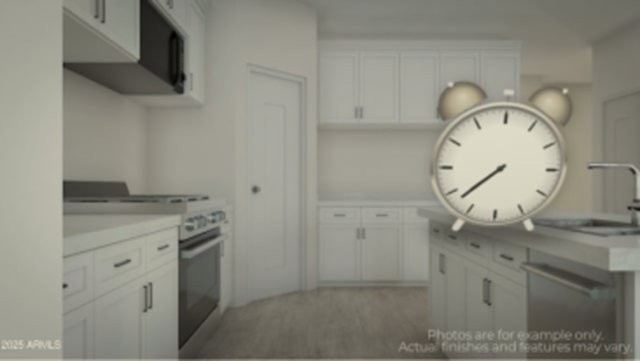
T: 7:38
